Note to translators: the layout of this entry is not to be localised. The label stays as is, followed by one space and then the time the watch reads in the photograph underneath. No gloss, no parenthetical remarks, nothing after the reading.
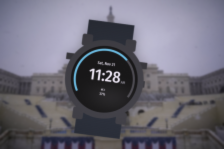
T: 11:28
